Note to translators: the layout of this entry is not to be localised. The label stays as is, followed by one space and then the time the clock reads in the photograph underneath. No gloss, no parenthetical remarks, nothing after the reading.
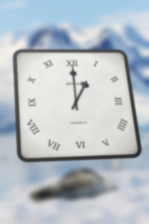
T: 1:00
